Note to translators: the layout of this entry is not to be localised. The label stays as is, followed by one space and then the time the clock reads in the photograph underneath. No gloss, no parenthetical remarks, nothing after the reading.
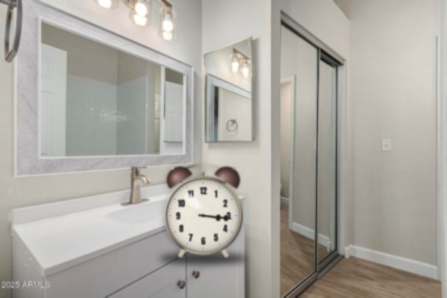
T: 3:16
